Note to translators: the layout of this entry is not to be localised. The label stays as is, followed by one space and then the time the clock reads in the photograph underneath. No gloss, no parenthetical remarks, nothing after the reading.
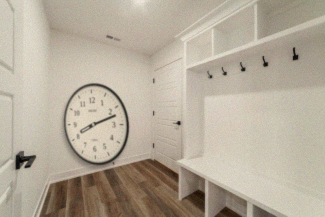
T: 8:12
